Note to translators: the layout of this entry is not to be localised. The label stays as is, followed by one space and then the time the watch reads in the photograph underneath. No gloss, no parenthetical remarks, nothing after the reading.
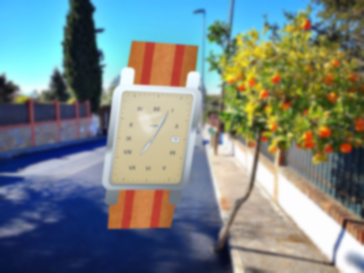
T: 7:04
